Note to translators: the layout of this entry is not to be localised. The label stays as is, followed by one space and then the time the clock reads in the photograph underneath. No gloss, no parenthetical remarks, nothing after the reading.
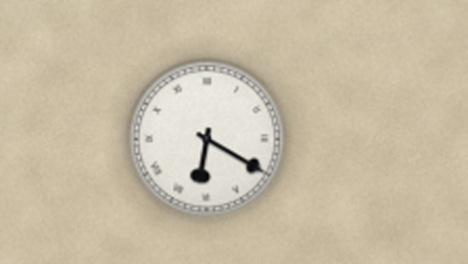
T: 6:20
